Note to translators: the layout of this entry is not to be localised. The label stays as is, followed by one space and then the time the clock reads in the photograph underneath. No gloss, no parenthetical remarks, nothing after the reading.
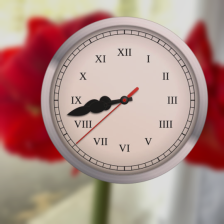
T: 8:42:38
